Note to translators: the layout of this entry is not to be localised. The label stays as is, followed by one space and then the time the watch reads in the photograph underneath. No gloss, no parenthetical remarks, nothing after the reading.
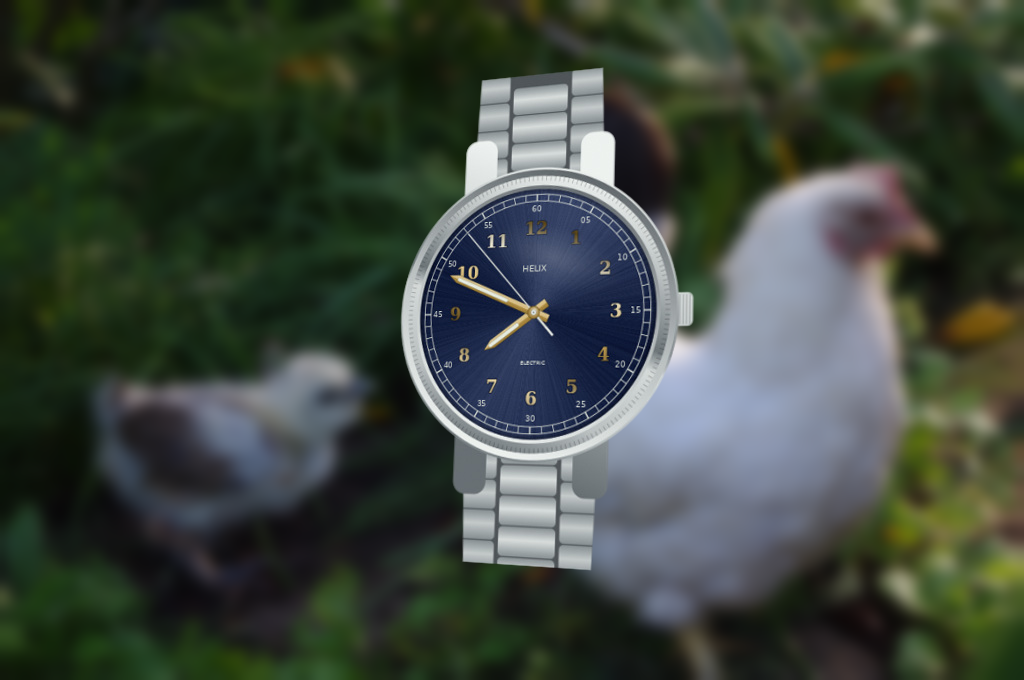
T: 7:48:53
